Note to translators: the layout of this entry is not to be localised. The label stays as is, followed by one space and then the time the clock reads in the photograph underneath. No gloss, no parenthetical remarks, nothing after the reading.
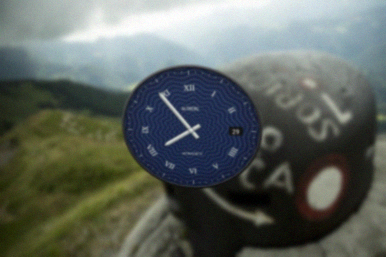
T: 7:54
